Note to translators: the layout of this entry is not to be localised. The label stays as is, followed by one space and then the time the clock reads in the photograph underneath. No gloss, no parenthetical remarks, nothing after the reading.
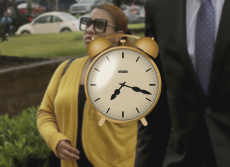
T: 7:18
